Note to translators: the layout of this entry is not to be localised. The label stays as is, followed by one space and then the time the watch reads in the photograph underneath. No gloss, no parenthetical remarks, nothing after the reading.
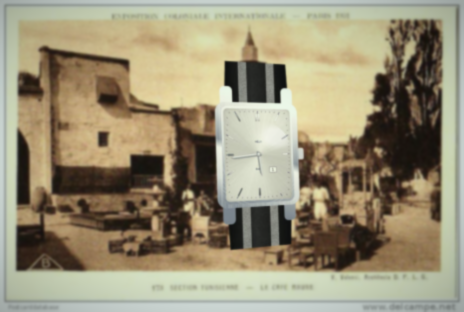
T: 5:44
